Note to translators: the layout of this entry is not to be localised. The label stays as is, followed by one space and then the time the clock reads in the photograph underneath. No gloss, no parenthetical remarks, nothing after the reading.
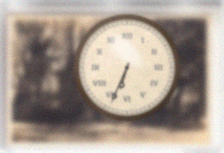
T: 6:34
